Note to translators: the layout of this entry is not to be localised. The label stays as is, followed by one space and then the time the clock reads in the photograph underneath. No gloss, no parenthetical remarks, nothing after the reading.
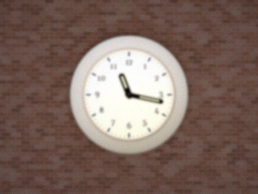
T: 11:17
